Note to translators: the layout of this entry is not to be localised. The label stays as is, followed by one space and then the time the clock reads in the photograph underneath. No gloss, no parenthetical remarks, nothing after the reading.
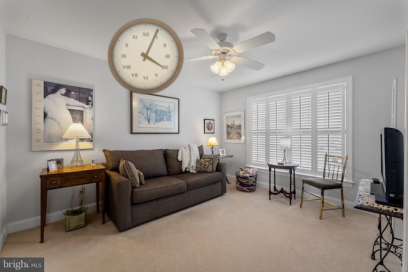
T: 4:04
